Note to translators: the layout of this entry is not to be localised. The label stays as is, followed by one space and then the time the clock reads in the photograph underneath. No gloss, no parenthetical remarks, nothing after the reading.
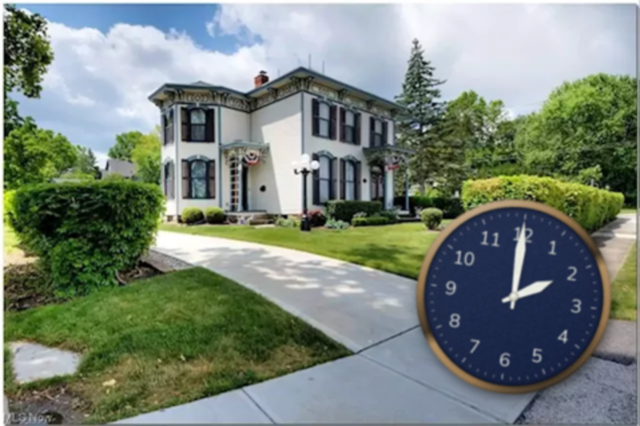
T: 2:00
